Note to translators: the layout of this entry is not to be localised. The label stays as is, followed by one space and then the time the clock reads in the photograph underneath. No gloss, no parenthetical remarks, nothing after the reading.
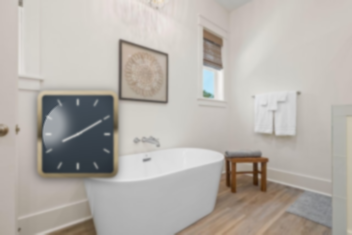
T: 8:10
